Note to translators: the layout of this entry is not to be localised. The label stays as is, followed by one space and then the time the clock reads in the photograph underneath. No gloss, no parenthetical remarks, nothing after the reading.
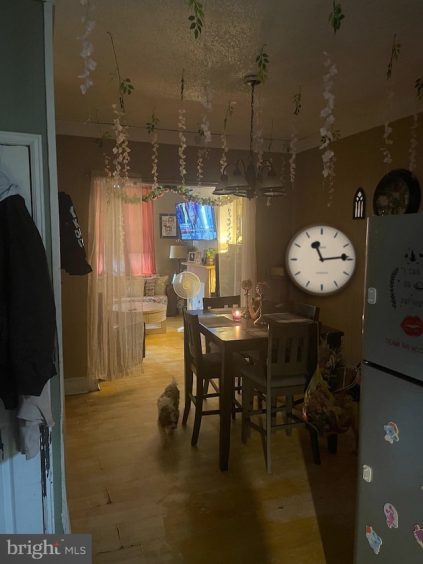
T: 11:14
